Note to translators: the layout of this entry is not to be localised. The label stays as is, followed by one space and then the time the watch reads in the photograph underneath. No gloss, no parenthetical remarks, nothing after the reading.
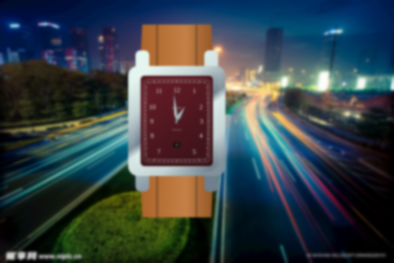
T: 12:59
